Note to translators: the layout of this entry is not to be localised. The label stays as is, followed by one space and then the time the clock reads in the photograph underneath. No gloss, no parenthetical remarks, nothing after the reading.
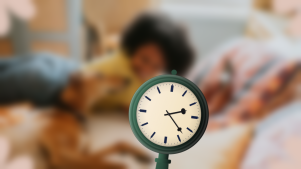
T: 2:23
